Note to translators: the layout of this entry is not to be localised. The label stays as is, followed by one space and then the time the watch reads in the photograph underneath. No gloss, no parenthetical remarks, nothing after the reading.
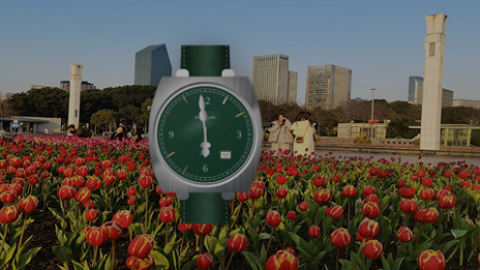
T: 5:59
